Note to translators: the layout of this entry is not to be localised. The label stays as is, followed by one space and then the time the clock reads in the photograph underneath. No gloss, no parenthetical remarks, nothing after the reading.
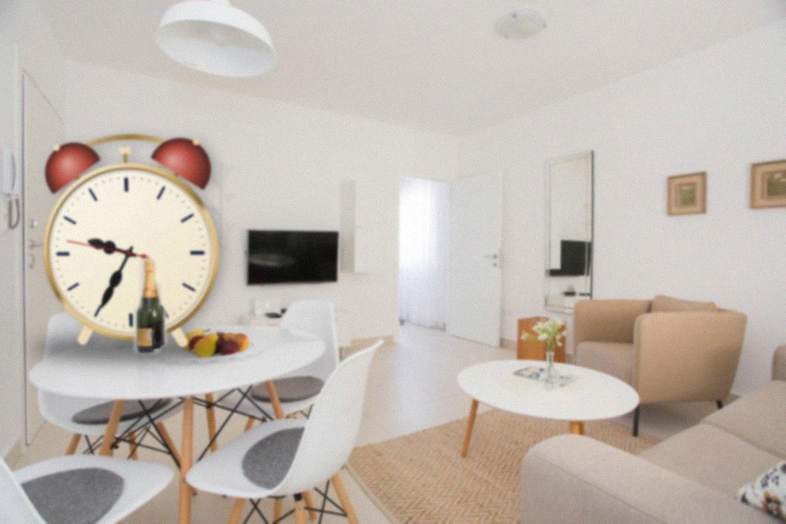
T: 9:34:47
